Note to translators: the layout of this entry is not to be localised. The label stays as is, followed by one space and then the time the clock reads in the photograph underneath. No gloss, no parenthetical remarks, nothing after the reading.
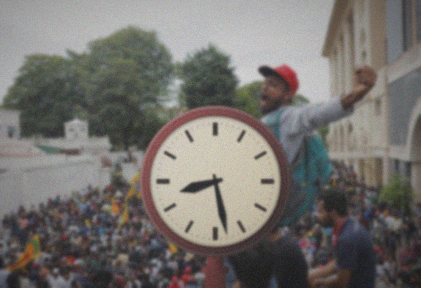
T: 8:28
